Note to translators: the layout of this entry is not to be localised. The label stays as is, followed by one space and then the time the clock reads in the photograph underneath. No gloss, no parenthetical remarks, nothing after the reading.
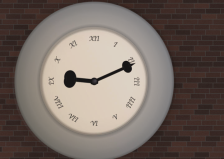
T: 9:11
